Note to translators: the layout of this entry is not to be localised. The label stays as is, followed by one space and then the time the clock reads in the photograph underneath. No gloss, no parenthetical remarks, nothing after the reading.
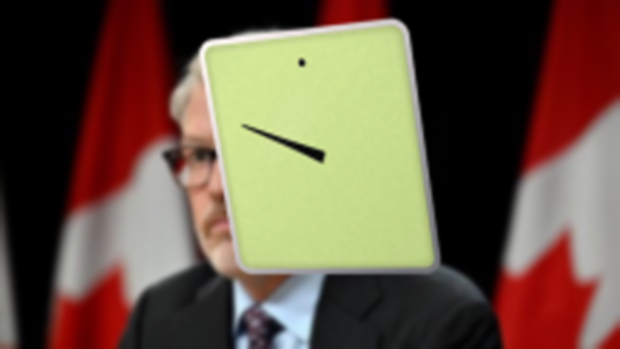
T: 9:49
